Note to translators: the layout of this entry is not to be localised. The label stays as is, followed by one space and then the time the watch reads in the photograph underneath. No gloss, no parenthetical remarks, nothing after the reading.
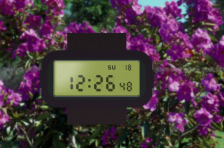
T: 12:26:48
